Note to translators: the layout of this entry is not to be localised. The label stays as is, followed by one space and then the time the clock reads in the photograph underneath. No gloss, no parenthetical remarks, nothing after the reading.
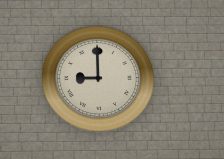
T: 9:00
